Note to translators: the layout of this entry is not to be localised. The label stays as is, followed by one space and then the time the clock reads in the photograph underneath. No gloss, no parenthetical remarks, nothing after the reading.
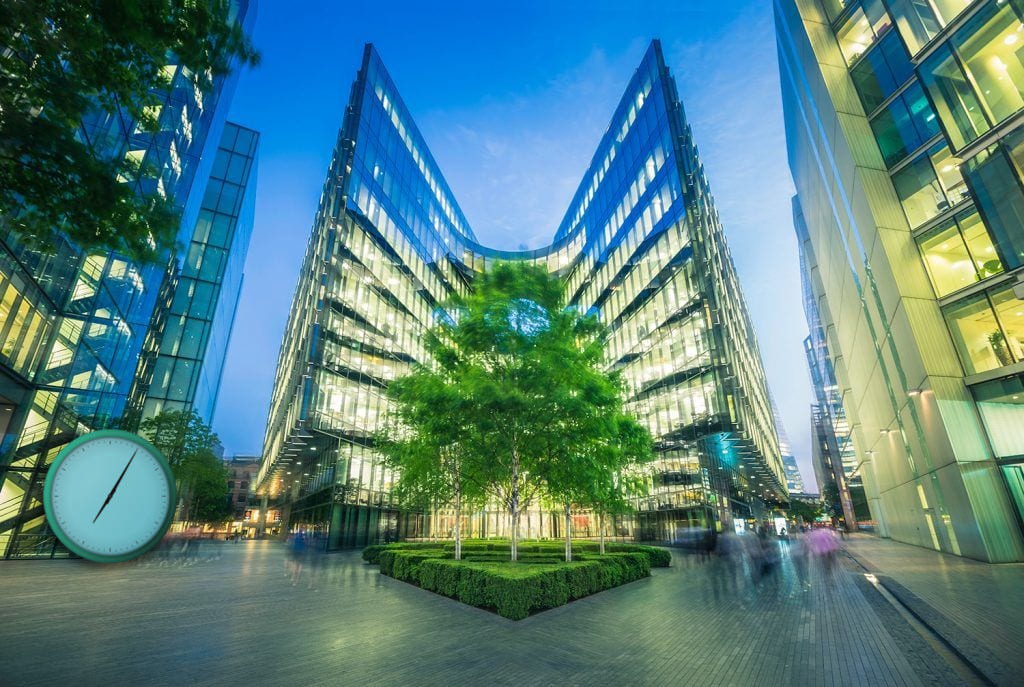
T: 7:05
